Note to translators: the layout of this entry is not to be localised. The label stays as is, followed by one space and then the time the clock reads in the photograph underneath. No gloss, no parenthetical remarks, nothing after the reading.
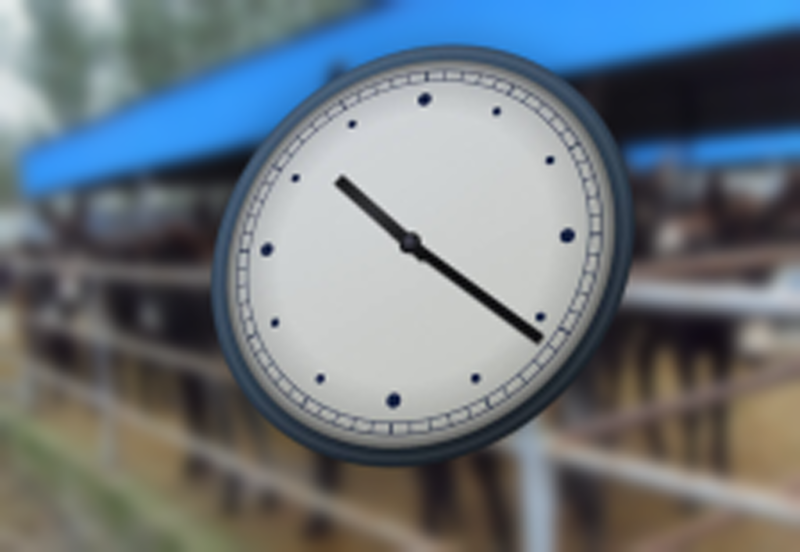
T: 10:21
